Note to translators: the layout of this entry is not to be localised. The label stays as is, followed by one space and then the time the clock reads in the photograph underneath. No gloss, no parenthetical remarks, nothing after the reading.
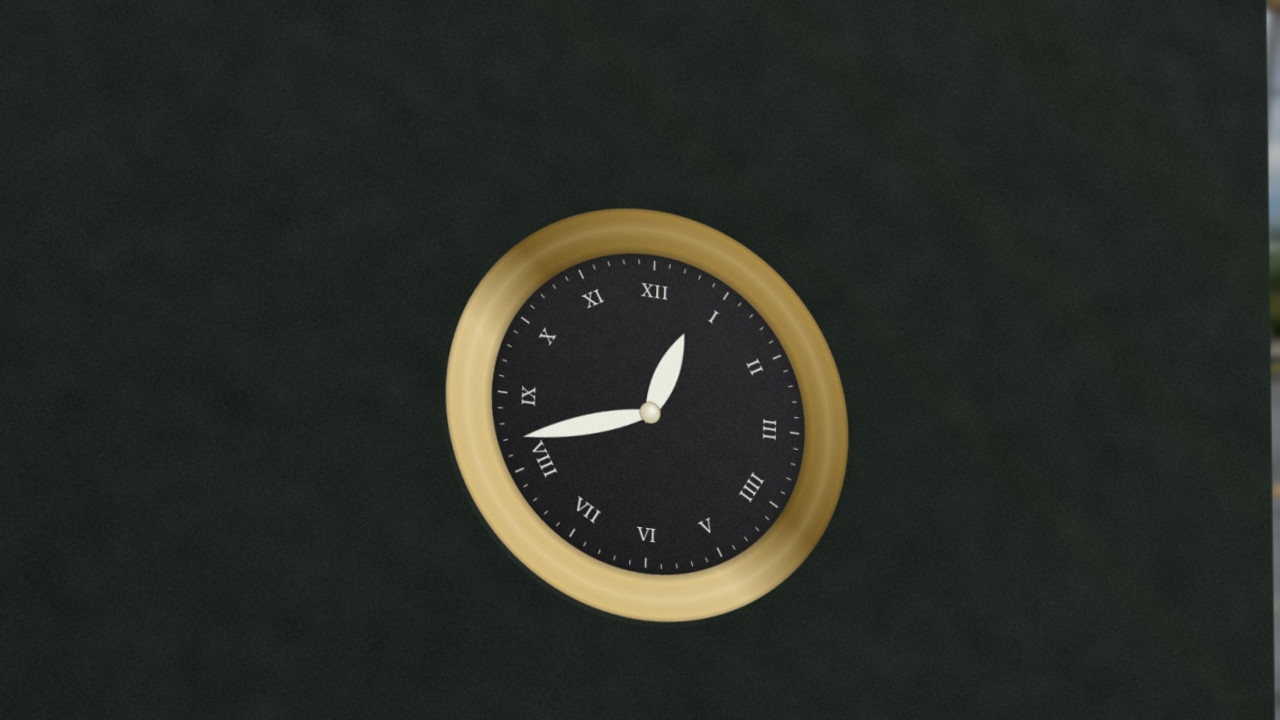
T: 12:42
